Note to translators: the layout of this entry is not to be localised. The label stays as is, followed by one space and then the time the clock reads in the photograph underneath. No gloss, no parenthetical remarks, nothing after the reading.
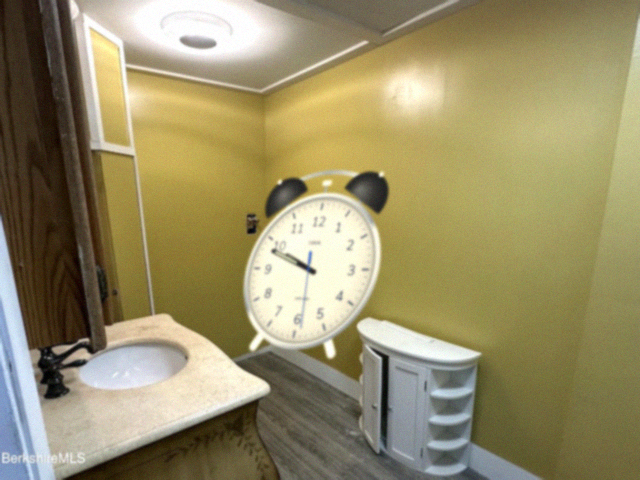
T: 9:48:29
